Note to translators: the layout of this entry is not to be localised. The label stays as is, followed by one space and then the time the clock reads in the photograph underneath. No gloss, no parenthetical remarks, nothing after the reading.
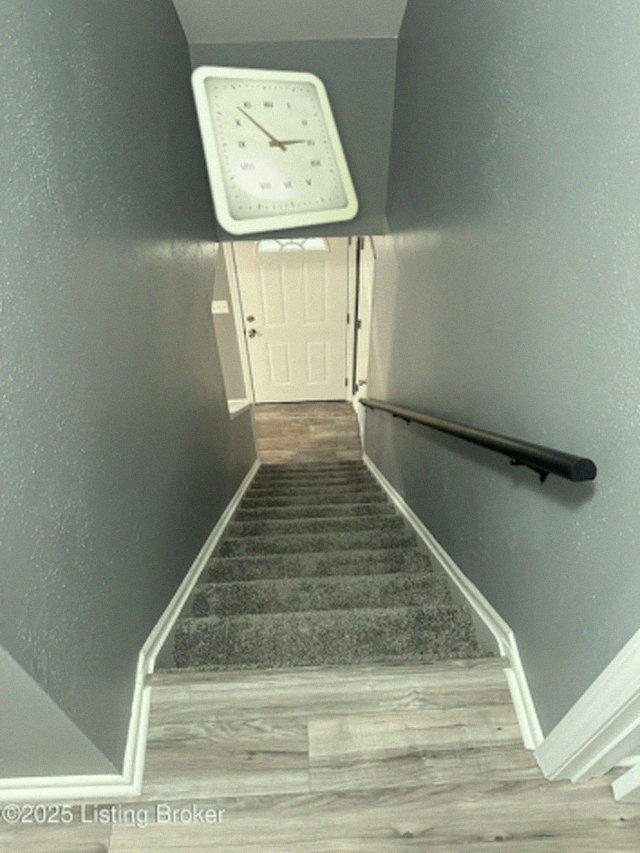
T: 2:53
